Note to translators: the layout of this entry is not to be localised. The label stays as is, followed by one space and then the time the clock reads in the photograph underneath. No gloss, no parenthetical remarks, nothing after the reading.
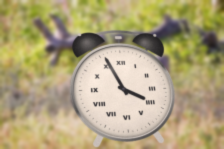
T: 3:56
